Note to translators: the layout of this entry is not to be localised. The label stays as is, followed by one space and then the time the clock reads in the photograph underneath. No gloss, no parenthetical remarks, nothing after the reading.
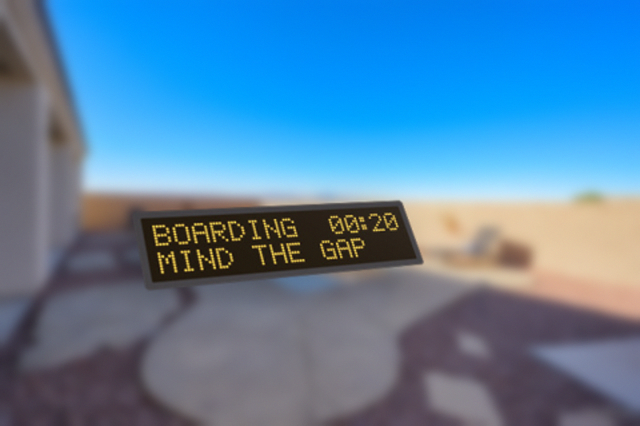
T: 0:20
